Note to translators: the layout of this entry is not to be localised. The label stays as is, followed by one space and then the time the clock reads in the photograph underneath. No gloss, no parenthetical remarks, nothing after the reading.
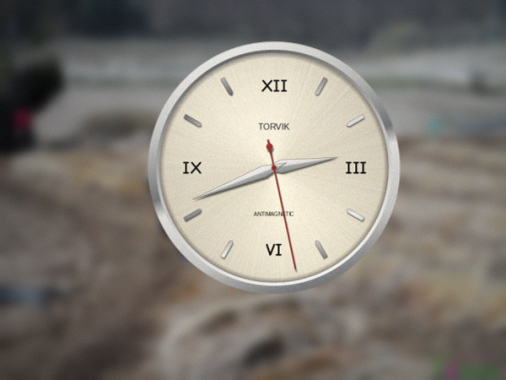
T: 2:41:28
